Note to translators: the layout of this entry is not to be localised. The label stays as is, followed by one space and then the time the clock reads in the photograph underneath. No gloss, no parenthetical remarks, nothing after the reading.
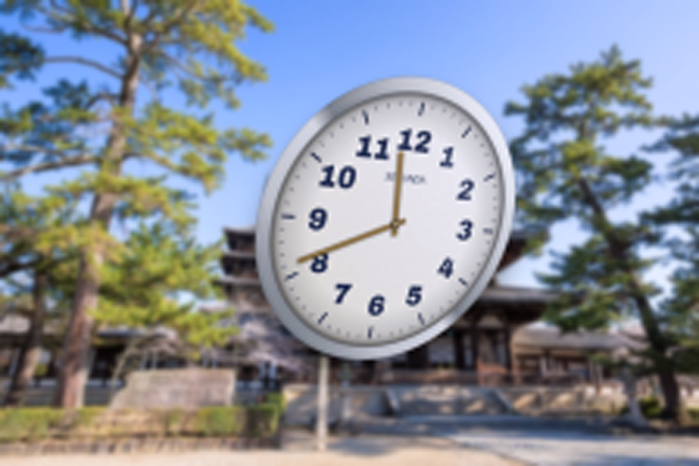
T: 11:41
